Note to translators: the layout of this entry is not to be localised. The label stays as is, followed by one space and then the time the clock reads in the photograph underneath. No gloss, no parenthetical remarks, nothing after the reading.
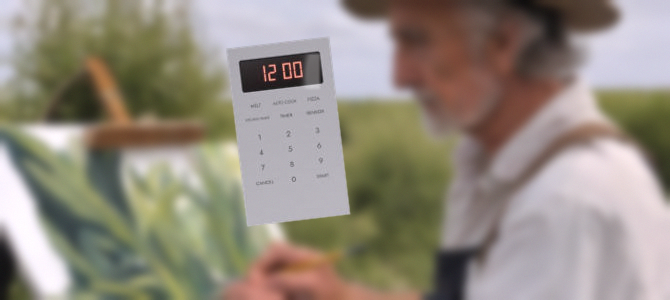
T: 12:00
